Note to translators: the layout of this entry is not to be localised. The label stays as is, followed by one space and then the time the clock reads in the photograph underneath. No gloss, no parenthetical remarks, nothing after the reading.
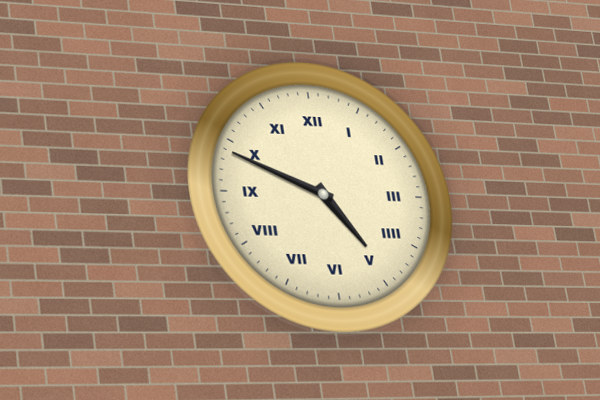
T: 4:49
